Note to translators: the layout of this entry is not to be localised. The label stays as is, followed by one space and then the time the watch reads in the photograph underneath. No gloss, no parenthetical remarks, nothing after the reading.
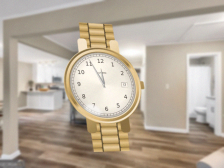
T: 11:56
